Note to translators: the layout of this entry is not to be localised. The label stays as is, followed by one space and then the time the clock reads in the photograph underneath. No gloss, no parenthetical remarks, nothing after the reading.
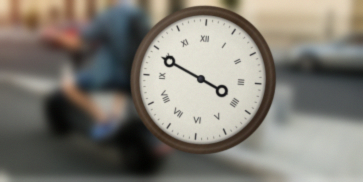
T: 3:49
